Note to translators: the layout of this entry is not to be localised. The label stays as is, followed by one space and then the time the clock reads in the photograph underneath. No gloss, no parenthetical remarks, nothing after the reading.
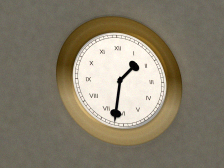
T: 1:32
